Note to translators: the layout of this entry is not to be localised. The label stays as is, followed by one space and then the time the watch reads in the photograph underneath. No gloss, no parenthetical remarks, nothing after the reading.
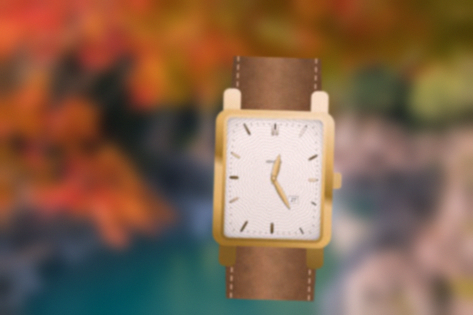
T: 12:25
